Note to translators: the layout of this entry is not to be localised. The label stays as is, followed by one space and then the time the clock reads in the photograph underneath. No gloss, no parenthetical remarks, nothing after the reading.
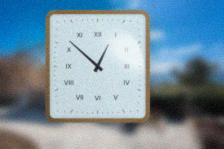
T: 12:52
